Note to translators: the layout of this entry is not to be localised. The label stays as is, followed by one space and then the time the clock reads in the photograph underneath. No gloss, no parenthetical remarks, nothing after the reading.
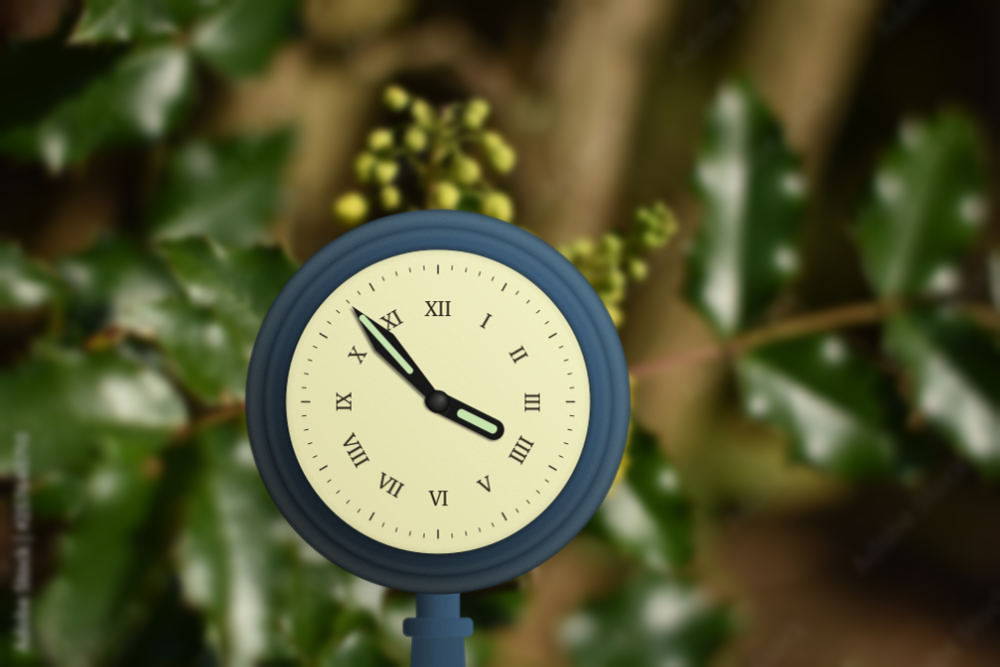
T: 3:53
